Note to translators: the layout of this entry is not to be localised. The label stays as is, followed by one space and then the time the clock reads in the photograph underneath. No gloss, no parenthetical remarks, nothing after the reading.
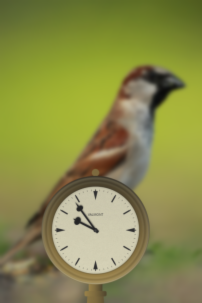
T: 9:54
